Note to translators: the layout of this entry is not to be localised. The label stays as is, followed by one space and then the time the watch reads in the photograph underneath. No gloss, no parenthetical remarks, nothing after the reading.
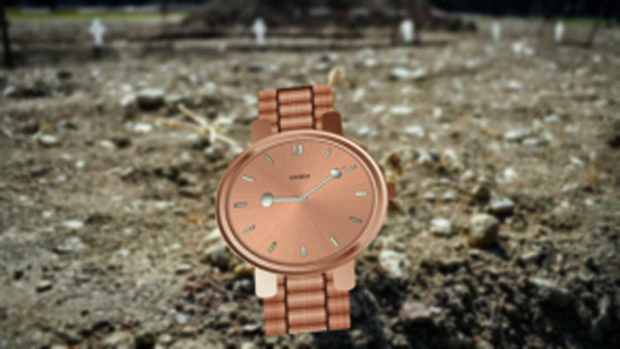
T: 9:09
